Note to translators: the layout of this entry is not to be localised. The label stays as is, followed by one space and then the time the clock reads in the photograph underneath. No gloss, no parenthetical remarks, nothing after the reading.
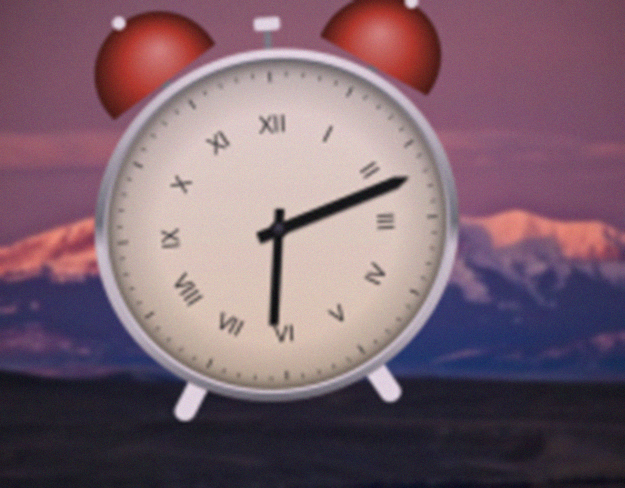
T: 6:12
